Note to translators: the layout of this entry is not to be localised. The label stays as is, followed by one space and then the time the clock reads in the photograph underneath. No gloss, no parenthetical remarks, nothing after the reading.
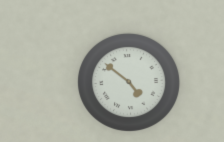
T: 4:52
